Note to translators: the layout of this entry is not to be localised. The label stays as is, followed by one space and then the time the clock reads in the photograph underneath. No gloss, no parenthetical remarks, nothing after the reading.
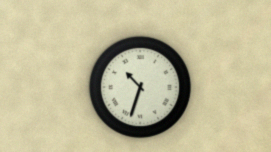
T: 10:33
